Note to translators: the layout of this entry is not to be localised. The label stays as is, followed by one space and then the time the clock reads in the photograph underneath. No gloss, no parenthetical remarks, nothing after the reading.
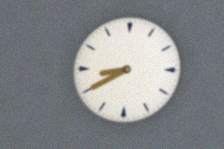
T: 8:40
